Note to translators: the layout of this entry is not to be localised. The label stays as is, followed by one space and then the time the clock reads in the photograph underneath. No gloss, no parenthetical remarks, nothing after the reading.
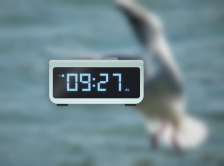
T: 9:27
